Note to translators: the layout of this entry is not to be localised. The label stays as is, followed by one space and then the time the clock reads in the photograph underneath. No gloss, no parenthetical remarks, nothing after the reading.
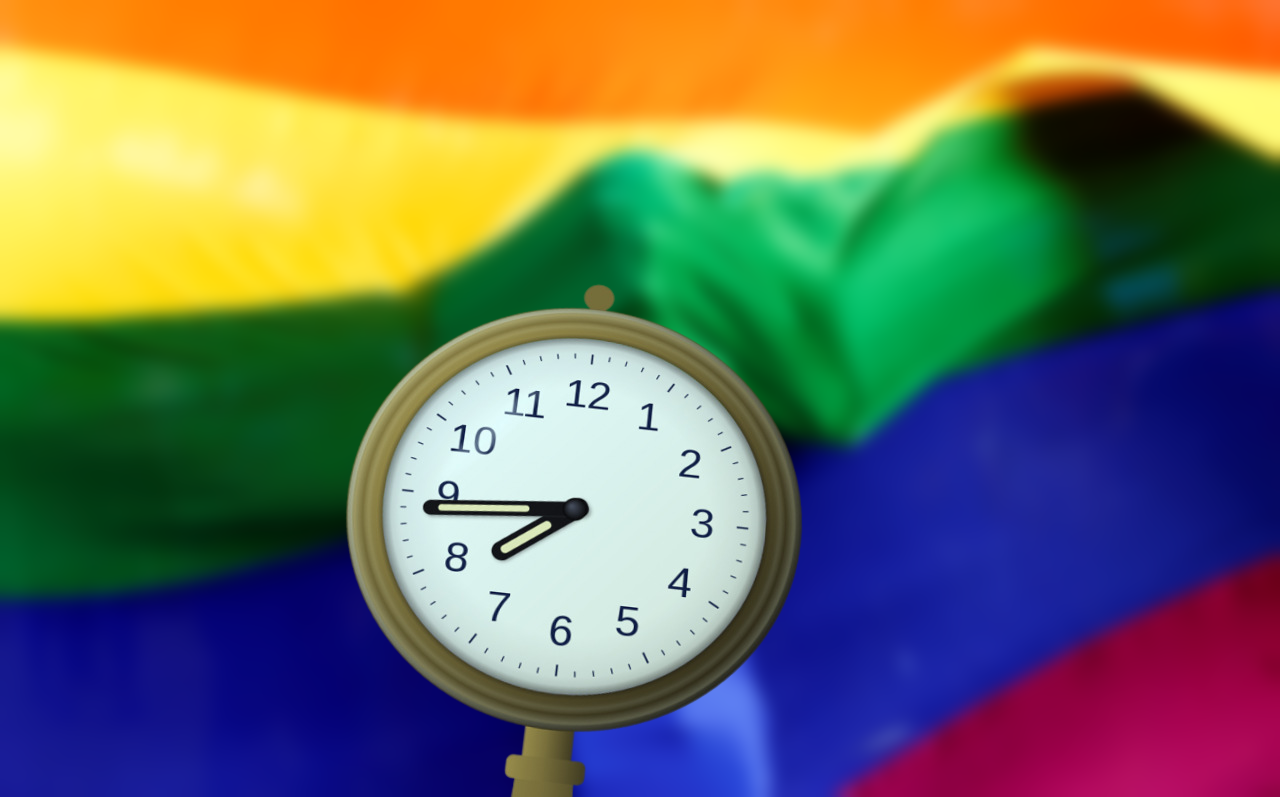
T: 7:44
